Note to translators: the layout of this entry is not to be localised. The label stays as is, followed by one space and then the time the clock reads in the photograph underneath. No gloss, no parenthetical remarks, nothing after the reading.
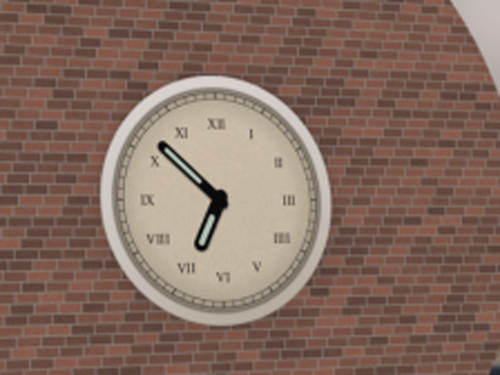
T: 6:52
